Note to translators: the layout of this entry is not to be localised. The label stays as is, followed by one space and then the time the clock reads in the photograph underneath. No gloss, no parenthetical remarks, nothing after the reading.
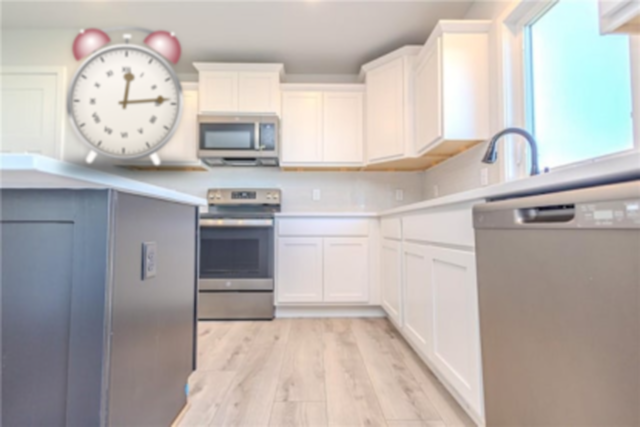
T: 12:14
